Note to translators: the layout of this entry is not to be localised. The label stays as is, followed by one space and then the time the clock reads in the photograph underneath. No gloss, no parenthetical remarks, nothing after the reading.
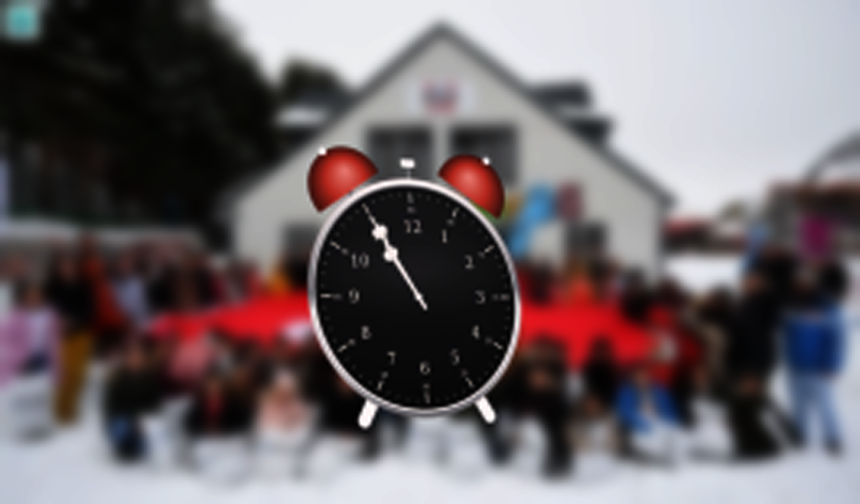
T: 10:55
